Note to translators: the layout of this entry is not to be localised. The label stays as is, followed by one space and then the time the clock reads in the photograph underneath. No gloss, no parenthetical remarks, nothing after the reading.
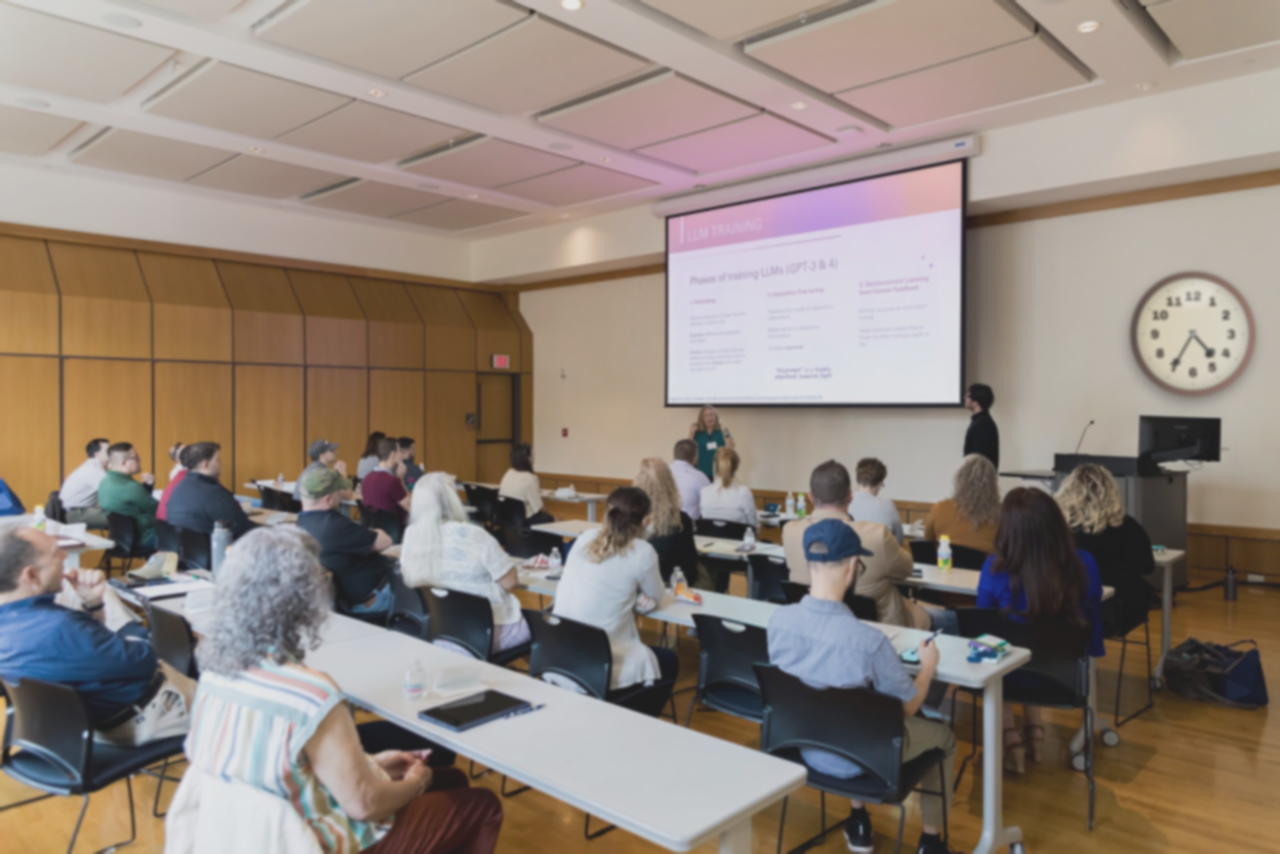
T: 4:35
